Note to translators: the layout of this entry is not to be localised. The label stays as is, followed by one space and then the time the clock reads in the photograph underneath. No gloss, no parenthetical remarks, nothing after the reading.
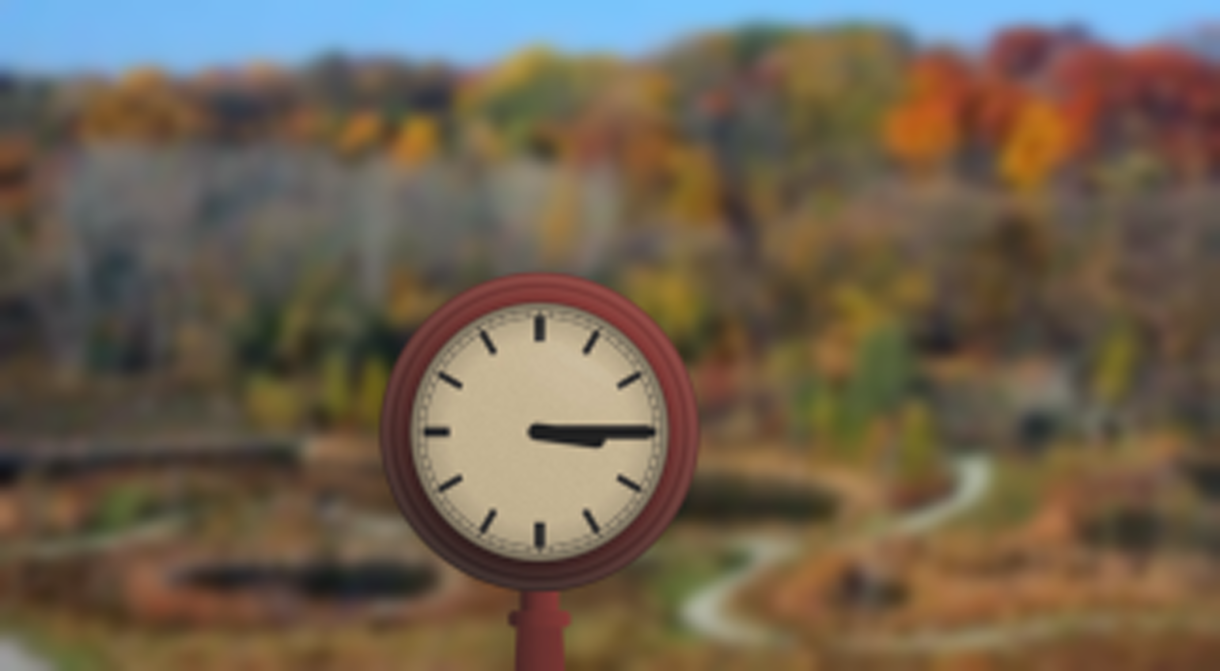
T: 3:15
